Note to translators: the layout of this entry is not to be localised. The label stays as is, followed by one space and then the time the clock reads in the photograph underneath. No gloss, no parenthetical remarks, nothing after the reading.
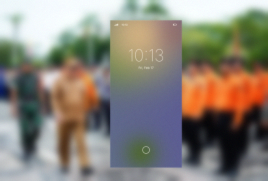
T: 10:13
